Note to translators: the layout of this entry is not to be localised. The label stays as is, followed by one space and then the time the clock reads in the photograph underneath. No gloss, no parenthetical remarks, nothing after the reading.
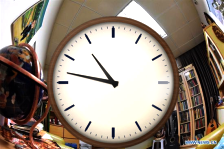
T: 10:47
